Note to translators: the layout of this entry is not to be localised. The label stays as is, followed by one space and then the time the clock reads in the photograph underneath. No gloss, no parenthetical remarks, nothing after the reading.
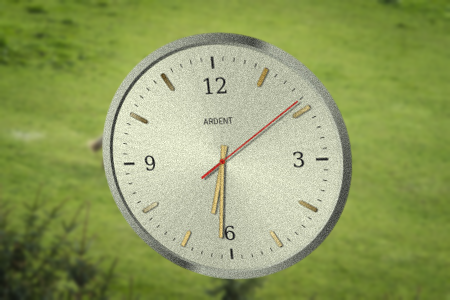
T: 6:31:09
